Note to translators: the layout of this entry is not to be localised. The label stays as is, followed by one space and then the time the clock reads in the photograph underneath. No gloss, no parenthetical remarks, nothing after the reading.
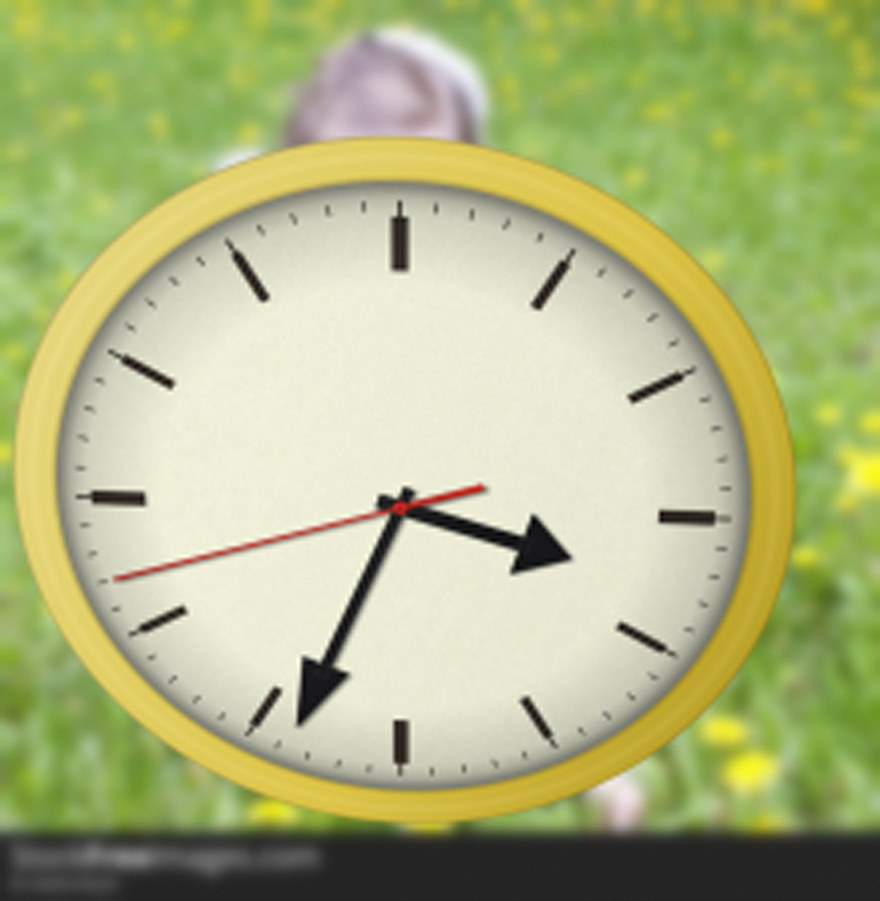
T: 3:33:42
